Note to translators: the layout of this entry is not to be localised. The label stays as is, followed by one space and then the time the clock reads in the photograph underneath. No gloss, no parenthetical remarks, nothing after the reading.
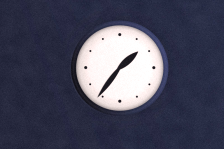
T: 1:36
